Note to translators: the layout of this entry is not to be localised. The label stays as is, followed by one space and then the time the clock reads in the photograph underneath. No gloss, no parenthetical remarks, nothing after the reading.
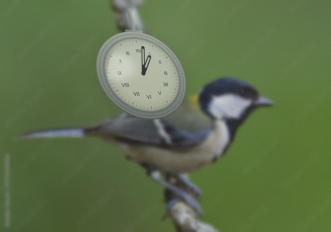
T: 1:02
